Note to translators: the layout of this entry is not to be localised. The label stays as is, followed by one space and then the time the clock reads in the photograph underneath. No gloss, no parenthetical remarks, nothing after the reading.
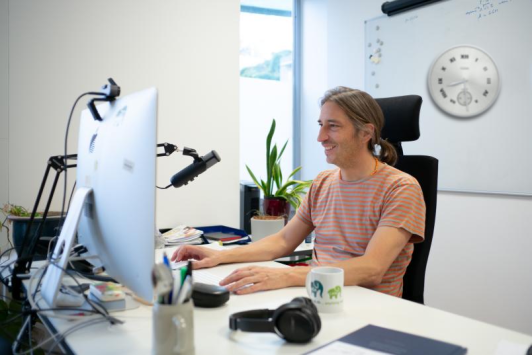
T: 8:29
